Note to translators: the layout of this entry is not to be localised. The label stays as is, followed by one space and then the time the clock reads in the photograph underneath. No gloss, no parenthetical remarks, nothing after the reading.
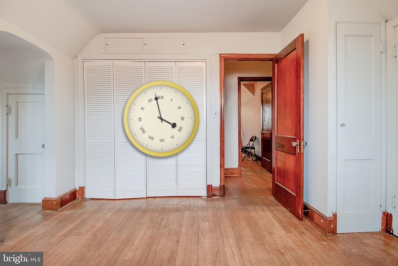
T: 3:58
